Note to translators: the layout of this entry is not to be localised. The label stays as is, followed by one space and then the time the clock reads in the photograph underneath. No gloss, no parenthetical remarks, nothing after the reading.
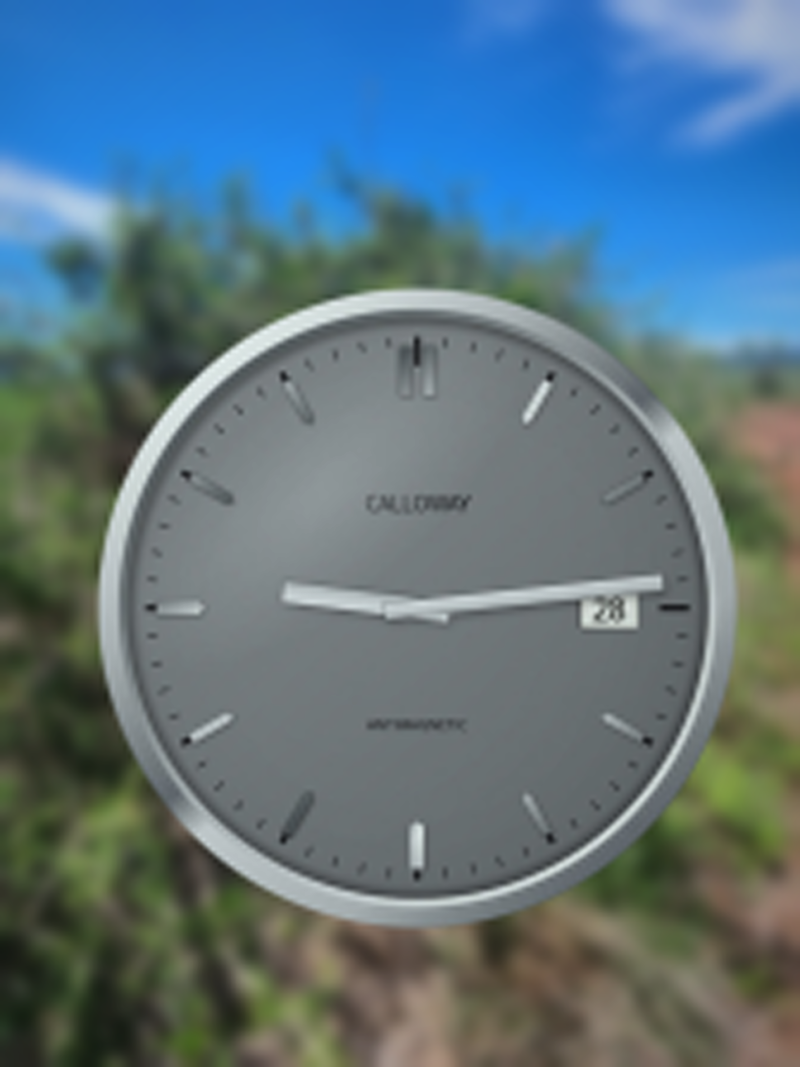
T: 9:14
